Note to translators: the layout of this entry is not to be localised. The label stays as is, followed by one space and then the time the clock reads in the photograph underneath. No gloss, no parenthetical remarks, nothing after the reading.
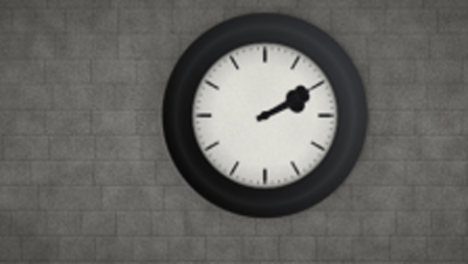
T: 2:10
